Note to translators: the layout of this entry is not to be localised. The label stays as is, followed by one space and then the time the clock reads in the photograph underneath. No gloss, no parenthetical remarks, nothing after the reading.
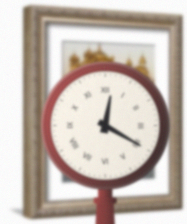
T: 12:20
